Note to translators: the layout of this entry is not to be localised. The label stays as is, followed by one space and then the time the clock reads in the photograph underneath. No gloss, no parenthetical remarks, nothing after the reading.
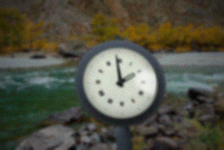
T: 1:59
